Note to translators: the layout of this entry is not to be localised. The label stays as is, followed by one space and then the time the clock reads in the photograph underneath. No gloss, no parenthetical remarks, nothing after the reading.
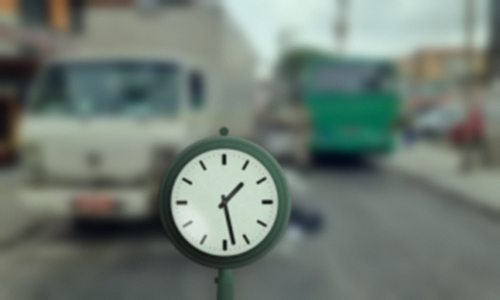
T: 1:28
